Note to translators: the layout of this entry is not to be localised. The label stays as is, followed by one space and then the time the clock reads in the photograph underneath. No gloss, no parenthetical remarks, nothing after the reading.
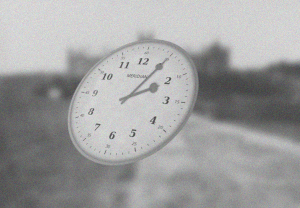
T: 2:05
